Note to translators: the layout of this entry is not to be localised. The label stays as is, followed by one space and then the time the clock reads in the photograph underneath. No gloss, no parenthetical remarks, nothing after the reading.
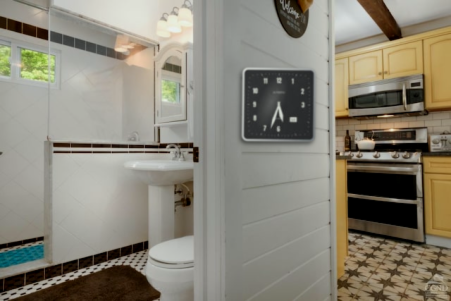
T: 5:33
